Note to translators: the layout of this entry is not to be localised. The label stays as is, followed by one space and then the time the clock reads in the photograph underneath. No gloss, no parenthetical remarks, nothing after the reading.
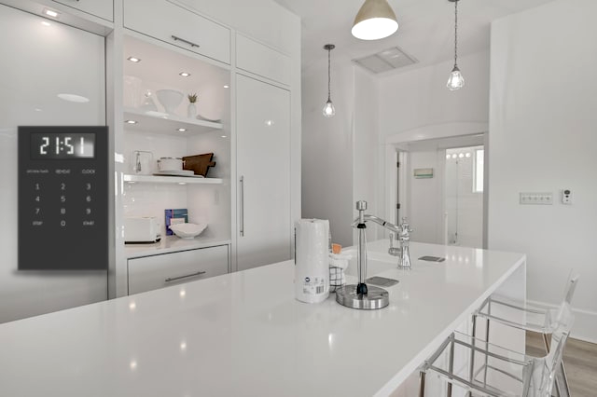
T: 21:51
